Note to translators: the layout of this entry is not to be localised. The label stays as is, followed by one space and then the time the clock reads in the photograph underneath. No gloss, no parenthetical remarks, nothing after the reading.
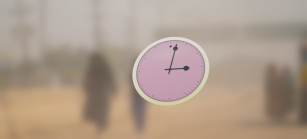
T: 3:02
